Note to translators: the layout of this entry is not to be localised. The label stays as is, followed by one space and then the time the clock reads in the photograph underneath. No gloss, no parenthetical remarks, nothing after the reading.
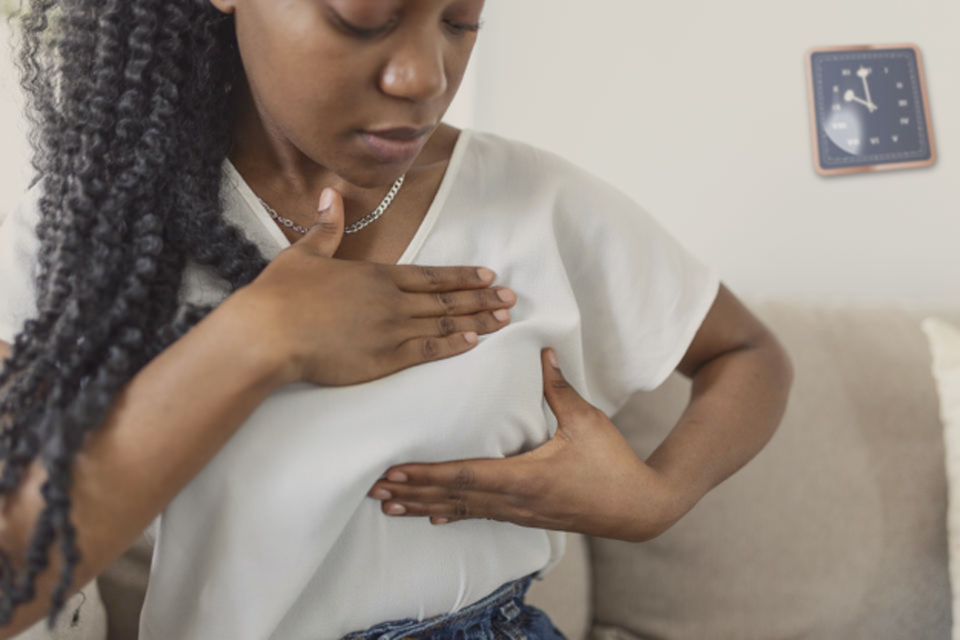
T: 9:59
